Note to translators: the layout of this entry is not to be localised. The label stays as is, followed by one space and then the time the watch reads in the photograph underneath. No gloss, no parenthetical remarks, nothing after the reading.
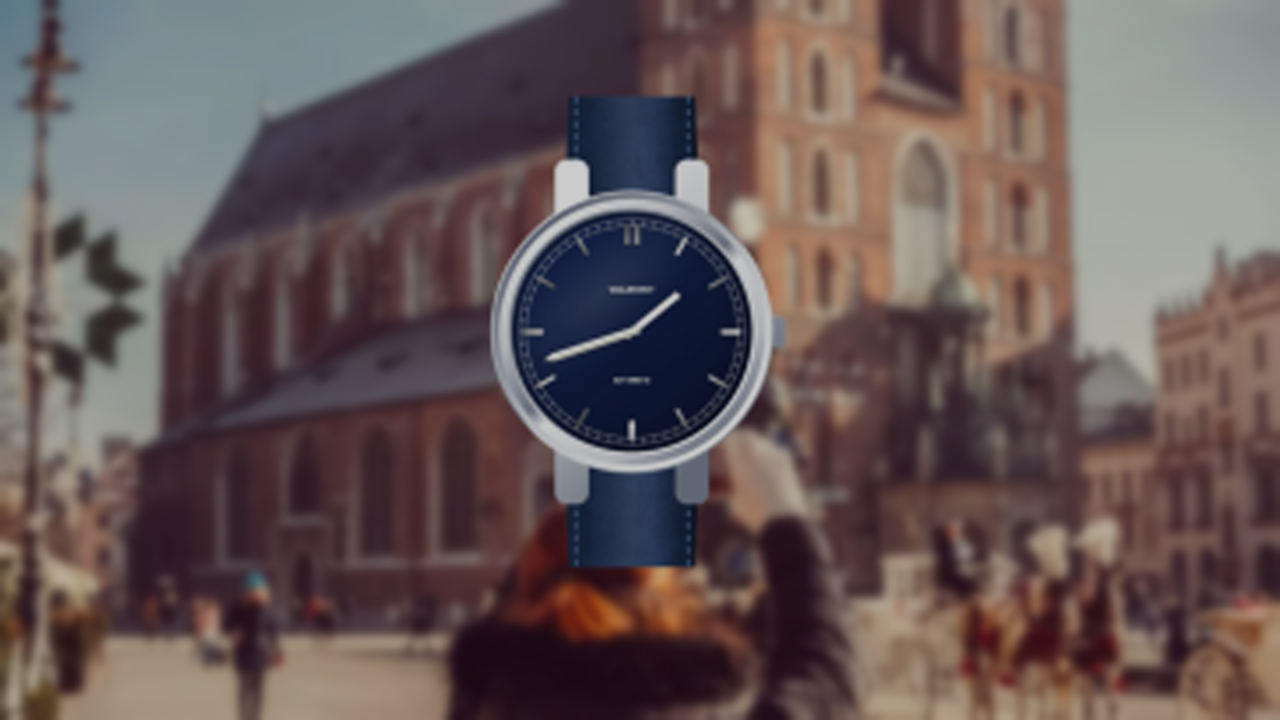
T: 1:42
